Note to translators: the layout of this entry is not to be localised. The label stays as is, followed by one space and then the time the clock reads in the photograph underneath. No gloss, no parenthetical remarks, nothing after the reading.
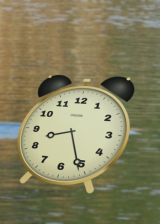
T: 8:26
